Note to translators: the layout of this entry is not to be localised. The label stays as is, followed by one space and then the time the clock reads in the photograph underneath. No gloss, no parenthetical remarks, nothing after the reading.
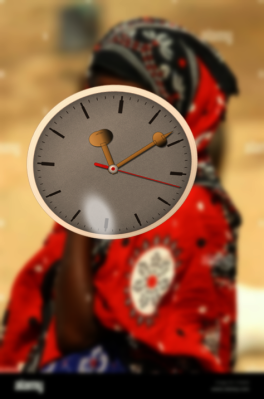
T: 11:08:17
